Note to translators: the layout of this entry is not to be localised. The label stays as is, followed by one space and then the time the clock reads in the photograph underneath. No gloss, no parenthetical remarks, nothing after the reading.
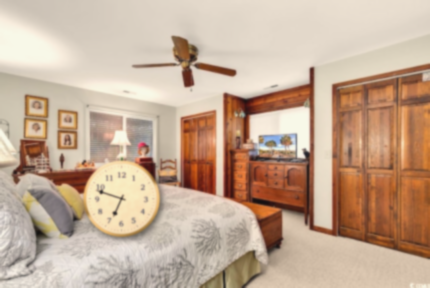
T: 6:48
